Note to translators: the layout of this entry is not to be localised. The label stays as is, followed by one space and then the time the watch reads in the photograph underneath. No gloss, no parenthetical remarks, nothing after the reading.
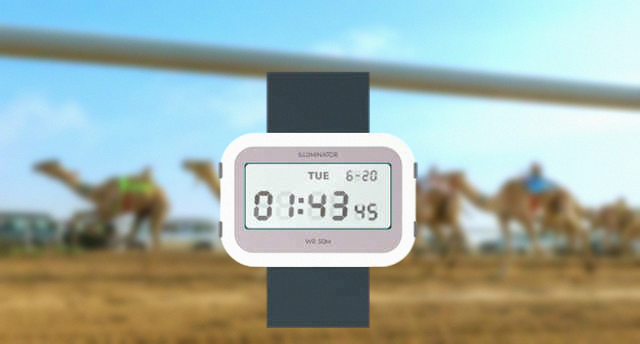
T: 1:43:45
